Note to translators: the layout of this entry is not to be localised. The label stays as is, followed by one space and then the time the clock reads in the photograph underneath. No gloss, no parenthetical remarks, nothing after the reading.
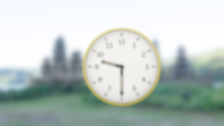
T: 9:30
